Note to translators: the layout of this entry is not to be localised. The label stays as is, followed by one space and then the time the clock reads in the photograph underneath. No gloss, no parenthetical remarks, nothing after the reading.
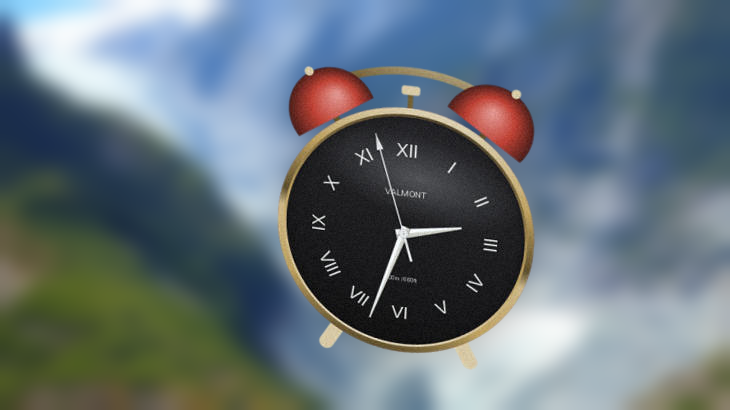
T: 2:32:57
